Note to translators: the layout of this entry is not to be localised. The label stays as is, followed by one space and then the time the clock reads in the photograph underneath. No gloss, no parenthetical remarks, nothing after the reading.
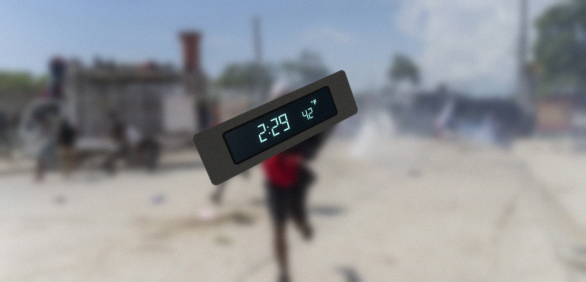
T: 2:29
